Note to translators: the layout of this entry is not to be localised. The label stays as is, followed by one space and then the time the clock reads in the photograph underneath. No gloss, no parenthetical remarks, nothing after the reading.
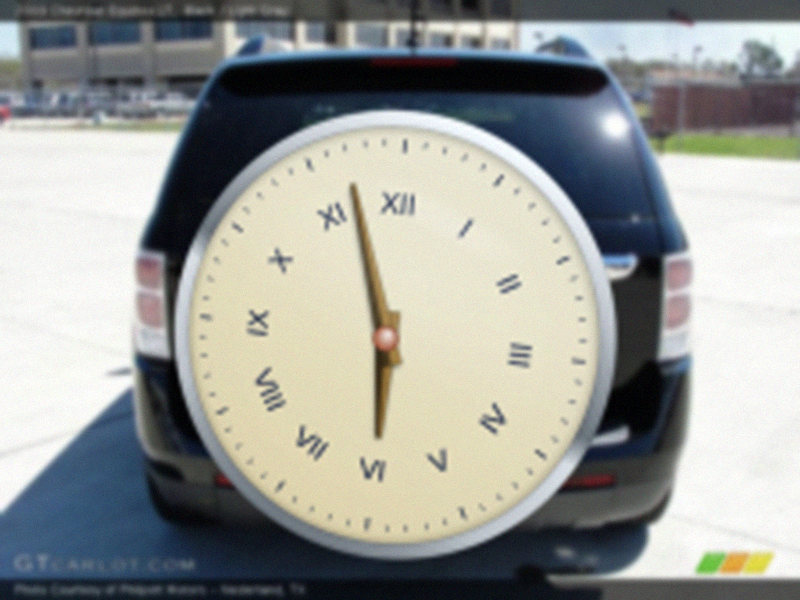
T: 5:57
